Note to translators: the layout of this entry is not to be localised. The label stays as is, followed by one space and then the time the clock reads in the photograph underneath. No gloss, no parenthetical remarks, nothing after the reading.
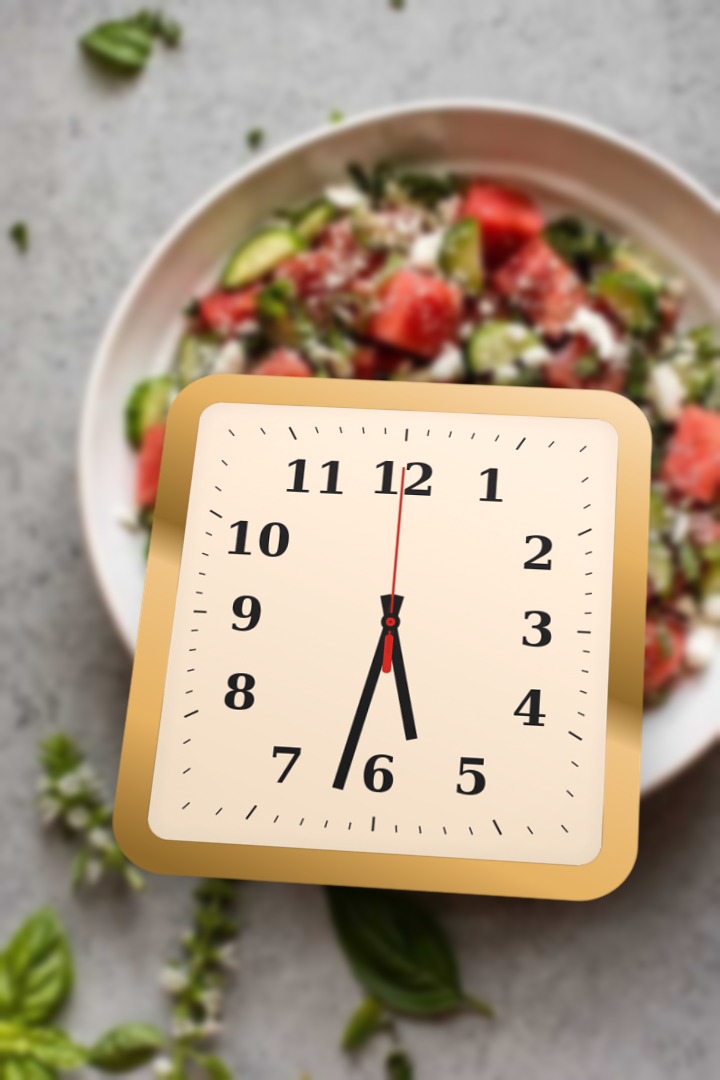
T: 5:32:00
